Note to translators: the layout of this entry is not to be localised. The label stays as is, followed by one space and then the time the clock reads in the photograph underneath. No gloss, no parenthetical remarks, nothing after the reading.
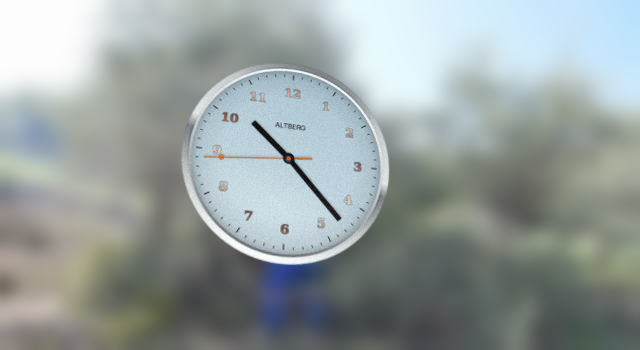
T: 10:22:44
